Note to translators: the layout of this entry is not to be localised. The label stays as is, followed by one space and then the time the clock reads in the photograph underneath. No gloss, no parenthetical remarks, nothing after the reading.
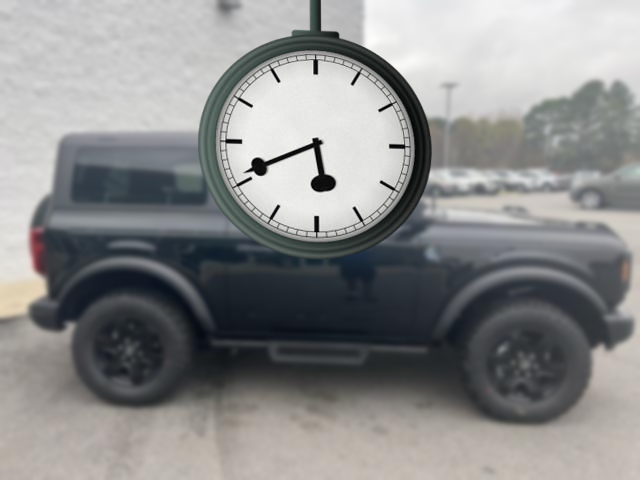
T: 5:41
